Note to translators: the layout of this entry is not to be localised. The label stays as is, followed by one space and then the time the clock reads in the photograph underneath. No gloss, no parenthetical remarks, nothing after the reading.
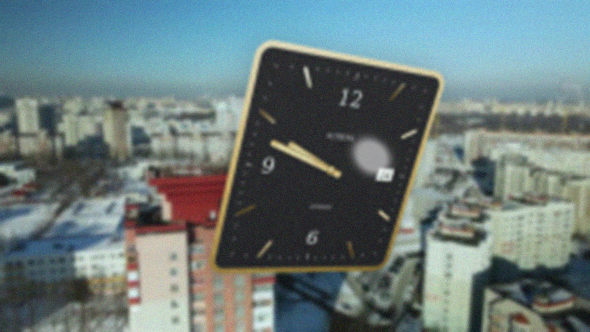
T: 9:48
